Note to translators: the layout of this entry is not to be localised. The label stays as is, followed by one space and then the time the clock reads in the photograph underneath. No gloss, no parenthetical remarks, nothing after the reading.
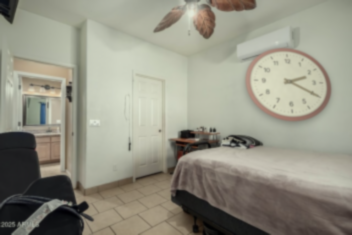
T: 2:20
